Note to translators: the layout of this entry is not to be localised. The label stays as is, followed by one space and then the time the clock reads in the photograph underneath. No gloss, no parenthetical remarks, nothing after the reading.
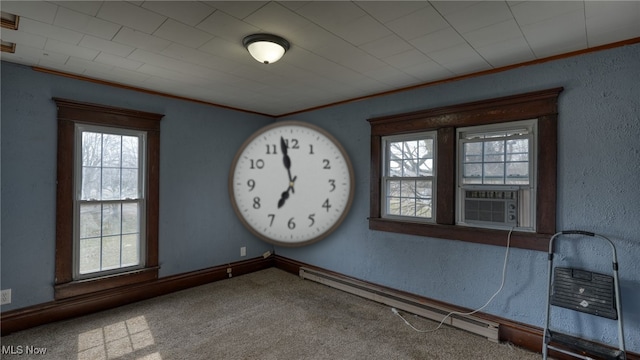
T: 6:58
